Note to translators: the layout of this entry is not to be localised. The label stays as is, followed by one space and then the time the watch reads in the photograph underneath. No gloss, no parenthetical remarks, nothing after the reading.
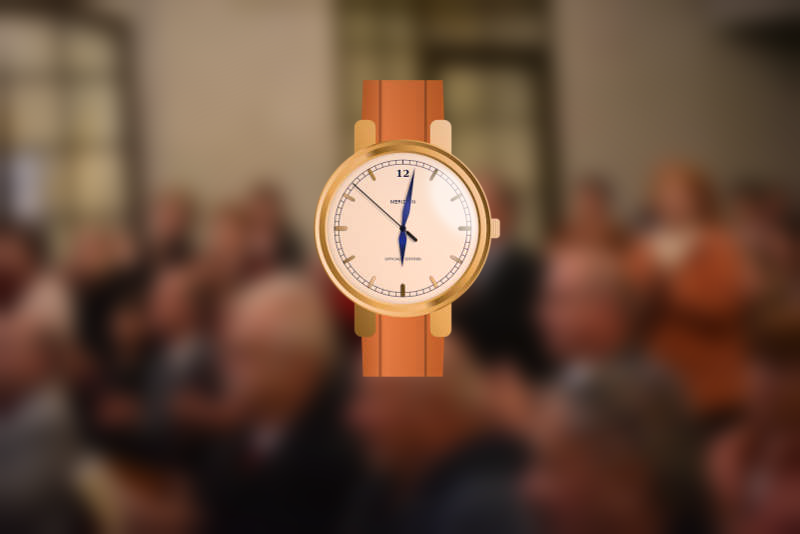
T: 6:01:52
